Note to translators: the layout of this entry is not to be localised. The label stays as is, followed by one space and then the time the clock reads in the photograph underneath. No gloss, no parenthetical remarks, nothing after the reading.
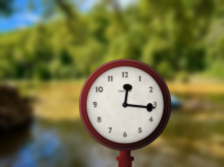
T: 12:16
